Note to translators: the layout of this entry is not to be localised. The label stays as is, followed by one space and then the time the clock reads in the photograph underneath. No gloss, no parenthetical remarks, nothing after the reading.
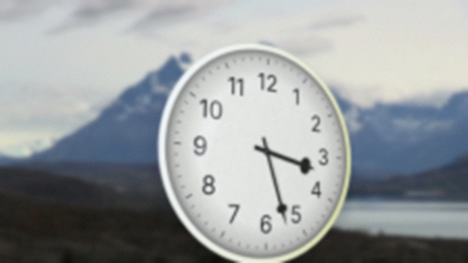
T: 3:27
